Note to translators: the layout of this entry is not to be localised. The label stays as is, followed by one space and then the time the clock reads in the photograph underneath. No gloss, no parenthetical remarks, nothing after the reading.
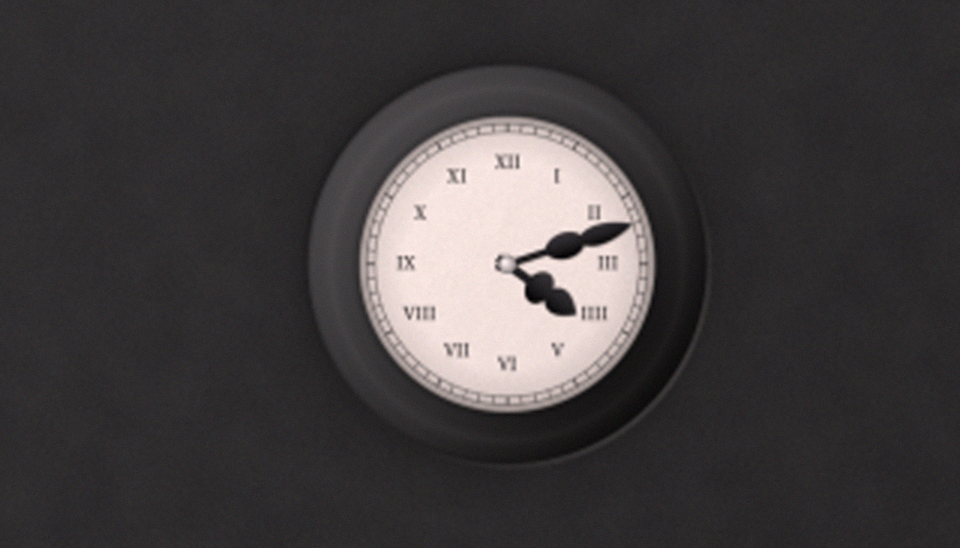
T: 4:12
